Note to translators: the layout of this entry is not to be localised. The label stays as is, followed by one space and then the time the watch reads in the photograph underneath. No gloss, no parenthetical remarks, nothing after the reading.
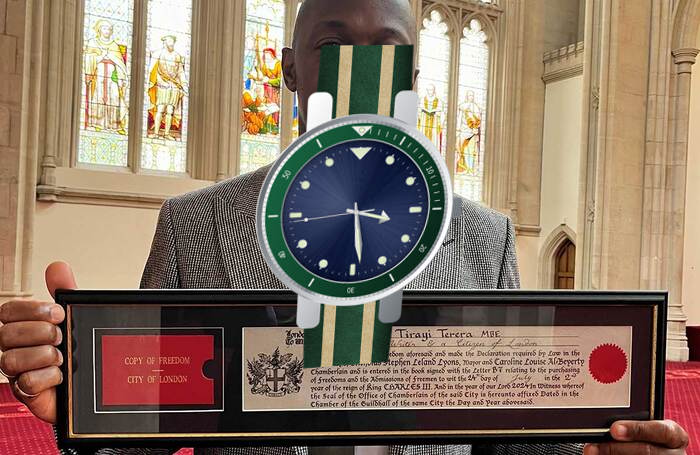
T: 3:28:44
